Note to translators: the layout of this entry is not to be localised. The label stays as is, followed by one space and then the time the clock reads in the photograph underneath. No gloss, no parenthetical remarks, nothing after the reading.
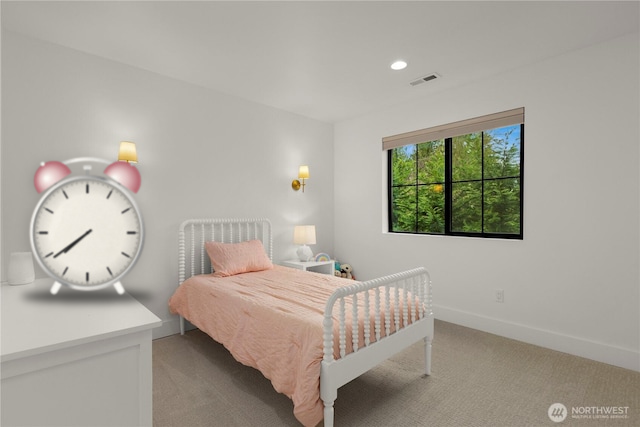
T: 7:39
